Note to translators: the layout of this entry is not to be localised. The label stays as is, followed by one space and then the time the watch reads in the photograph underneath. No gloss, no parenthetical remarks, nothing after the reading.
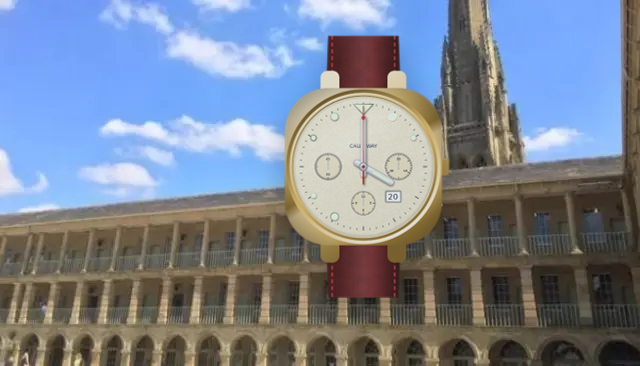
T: 4:00
